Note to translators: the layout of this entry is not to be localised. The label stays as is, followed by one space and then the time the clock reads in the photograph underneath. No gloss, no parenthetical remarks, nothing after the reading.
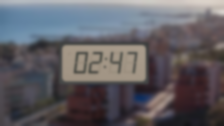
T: 2:47
